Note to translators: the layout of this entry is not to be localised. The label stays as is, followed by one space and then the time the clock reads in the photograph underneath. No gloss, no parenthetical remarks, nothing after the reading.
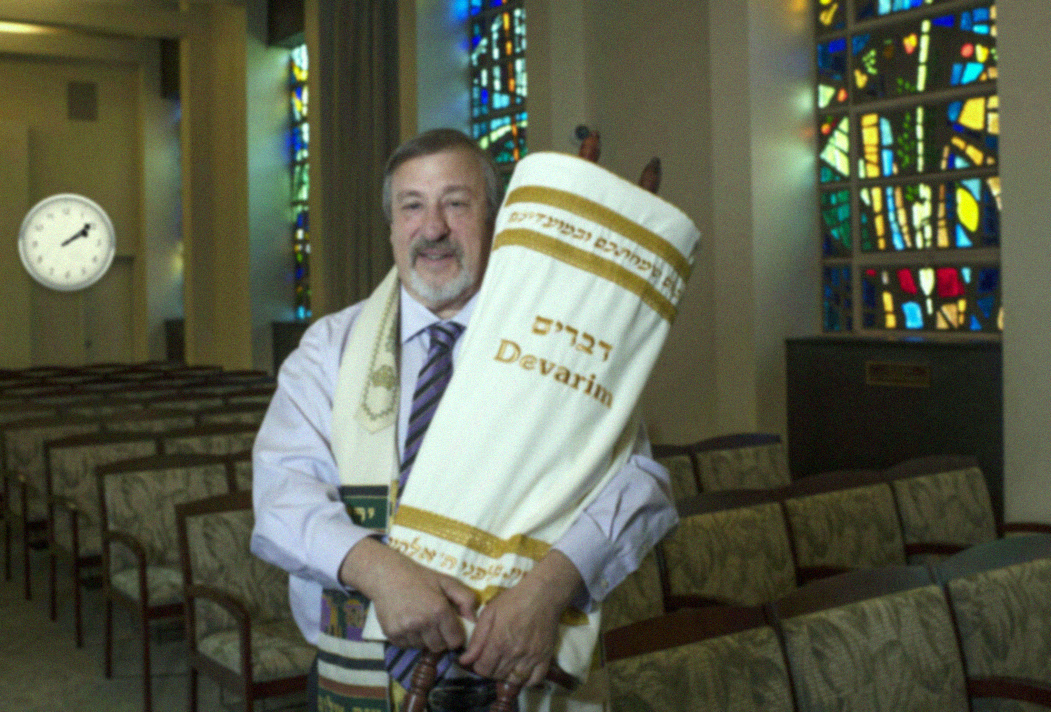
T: 2:09
